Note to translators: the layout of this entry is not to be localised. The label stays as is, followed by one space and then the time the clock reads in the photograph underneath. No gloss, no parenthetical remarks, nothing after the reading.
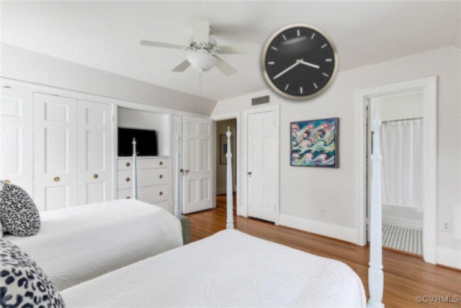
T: 3:40
